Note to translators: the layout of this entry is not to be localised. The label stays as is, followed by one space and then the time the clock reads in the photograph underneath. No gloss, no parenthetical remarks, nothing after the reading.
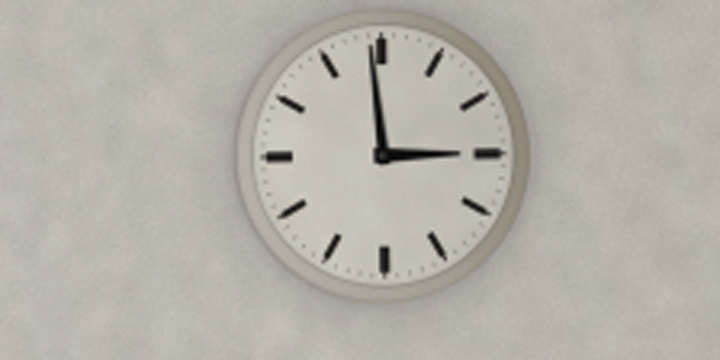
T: 2:59
